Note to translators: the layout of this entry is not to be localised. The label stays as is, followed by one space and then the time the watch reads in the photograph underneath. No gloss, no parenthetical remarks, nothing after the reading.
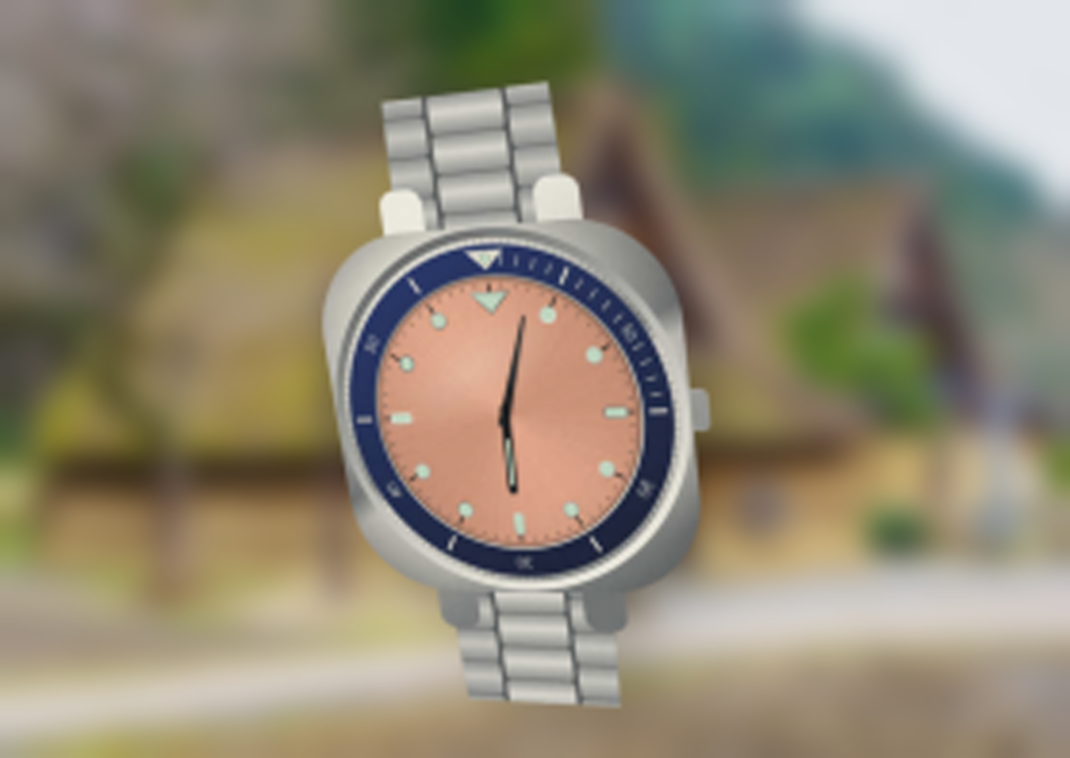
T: 6:03
